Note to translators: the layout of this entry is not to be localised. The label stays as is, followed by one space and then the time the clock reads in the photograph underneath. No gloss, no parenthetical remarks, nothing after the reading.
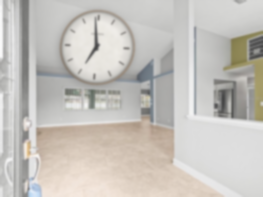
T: 6:59
